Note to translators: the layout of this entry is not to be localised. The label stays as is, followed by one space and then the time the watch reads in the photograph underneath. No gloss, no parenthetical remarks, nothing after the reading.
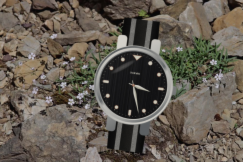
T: 3:27
